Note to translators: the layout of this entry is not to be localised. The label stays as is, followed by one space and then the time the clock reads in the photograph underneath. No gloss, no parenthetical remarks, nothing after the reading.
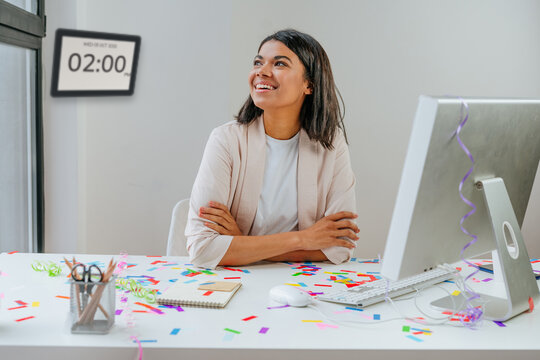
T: 2:00
